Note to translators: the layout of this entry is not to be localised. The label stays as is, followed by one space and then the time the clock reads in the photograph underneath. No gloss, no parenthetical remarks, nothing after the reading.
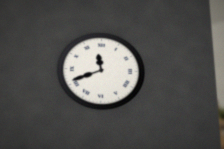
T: 11:41
